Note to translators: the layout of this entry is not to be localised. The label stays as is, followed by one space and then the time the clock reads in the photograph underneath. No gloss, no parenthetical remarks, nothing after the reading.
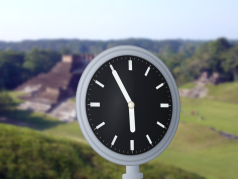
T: 5:55
